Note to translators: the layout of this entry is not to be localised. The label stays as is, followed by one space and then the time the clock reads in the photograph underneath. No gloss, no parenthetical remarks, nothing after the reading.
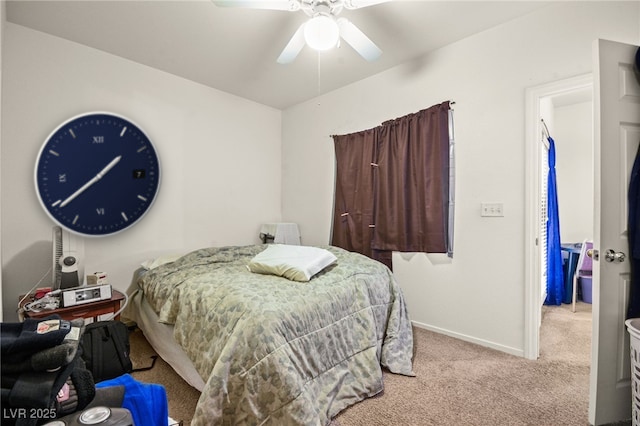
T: 1:39
